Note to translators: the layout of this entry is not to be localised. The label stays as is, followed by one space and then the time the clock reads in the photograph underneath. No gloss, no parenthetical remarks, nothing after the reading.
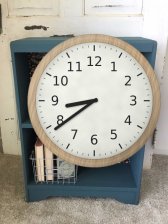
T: 8:39
